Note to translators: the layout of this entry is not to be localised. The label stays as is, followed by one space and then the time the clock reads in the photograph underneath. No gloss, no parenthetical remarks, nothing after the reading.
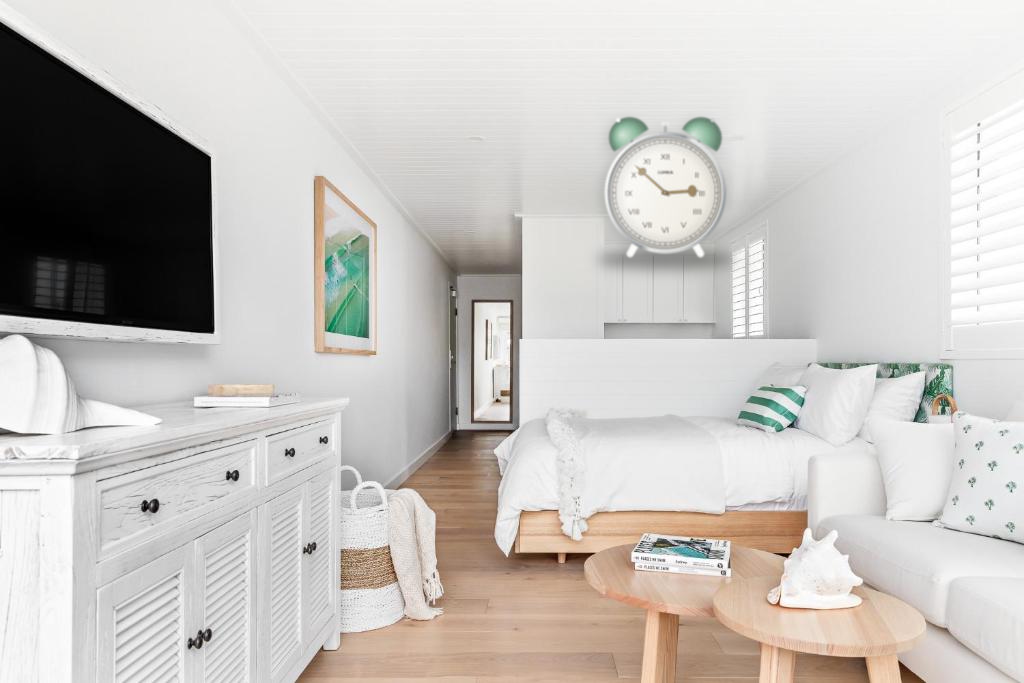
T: 2:52
